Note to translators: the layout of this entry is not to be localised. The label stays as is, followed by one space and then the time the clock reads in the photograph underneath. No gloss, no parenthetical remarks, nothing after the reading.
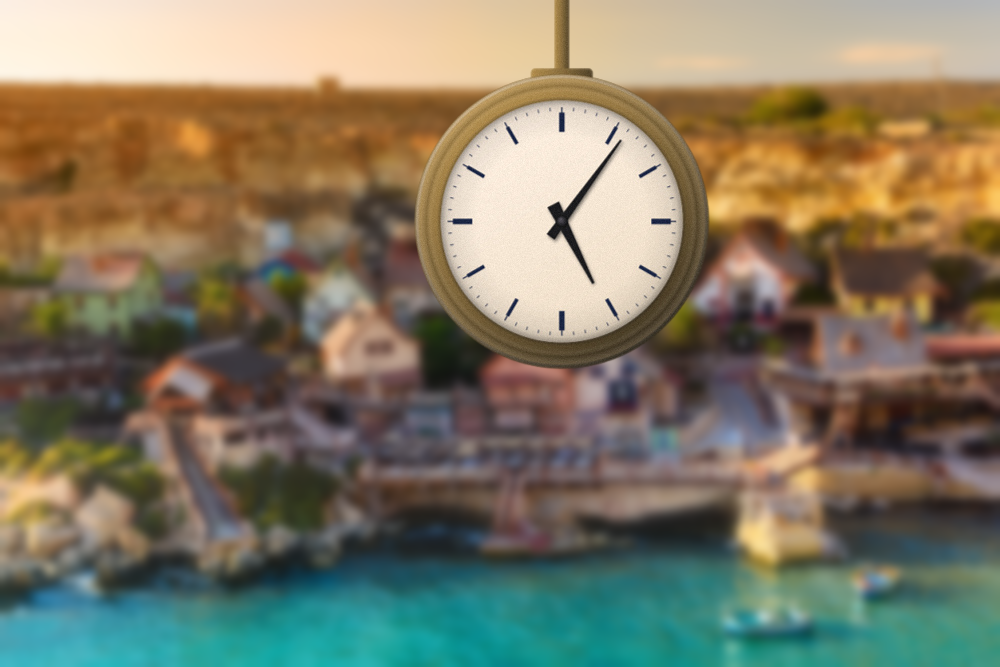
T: 5:06
